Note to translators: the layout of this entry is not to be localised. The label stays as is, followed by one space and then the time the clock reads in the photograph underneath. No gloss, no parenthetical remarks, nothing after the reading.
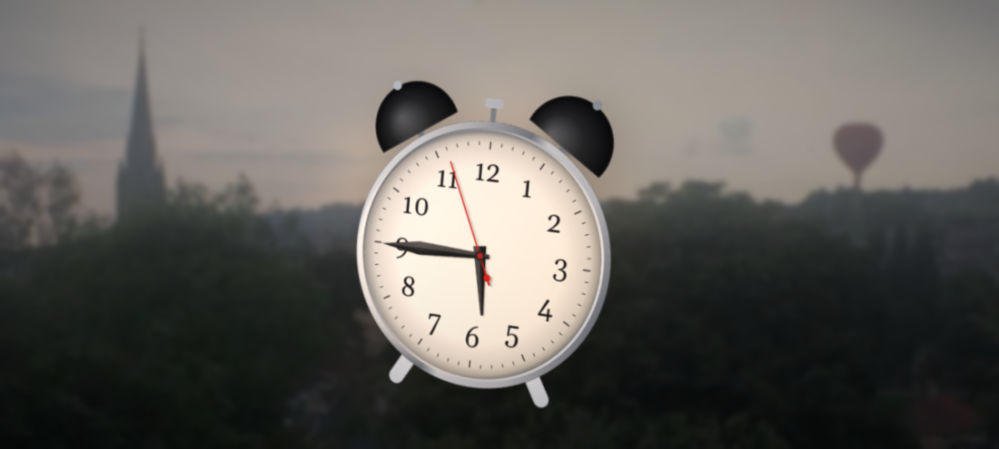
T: 5:44:56
